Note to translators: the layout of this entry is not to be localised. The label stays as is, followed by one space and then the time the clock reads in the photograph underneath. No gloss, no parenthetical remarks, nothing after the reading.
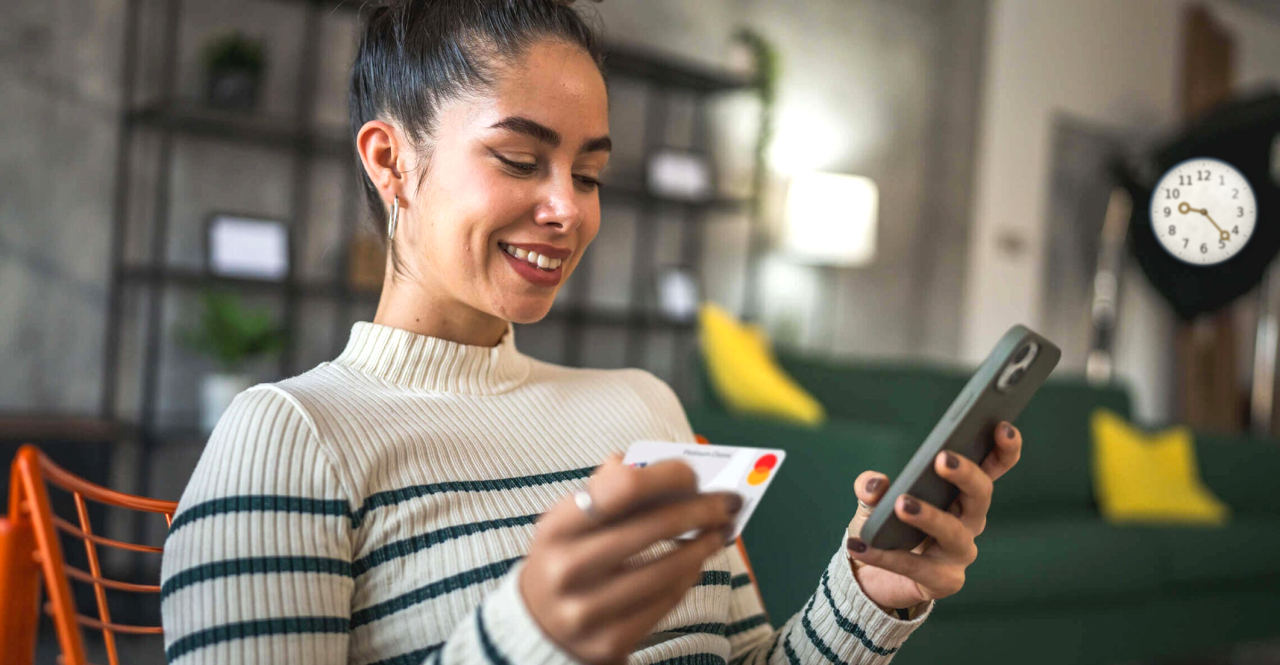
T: 9:23
